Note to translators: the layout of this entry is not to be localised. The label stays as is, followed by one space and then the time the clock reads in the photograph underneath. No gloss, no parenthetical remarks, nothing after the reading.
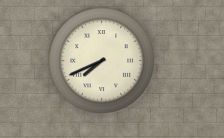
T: 7:41
